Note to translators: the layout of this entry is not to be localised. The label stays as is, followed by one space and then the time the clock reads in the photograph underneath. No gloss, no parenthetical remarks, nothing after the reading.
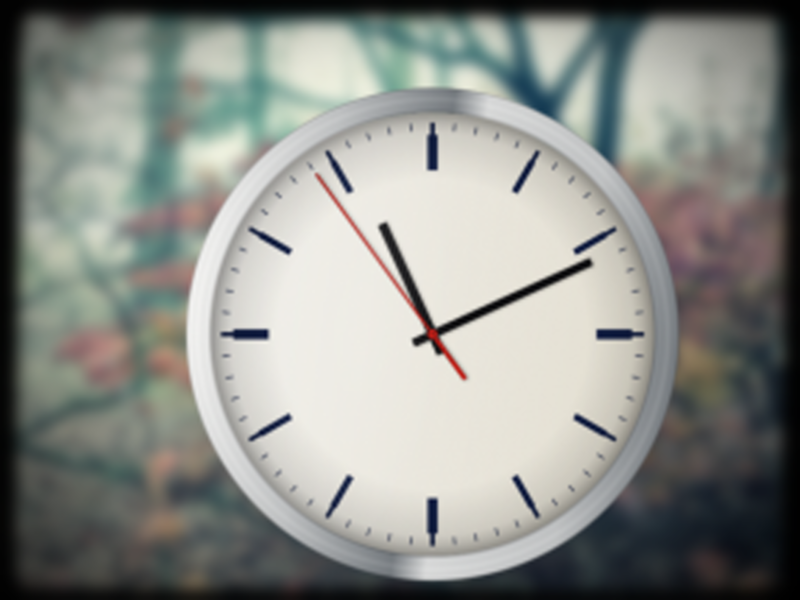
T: 11:10:54
